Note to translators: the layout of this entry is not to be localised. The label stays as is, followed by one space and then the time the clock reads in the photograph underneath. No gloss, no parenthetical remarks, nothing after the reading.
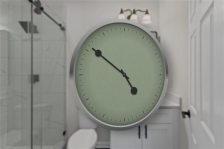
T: 4:51
